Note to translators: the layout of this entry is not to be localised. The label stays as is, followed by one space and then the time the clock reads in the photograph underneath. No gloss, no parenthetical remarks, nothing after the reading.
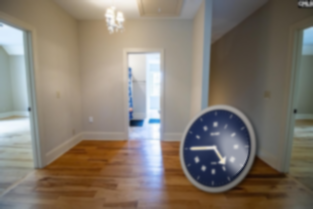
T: 4:45
